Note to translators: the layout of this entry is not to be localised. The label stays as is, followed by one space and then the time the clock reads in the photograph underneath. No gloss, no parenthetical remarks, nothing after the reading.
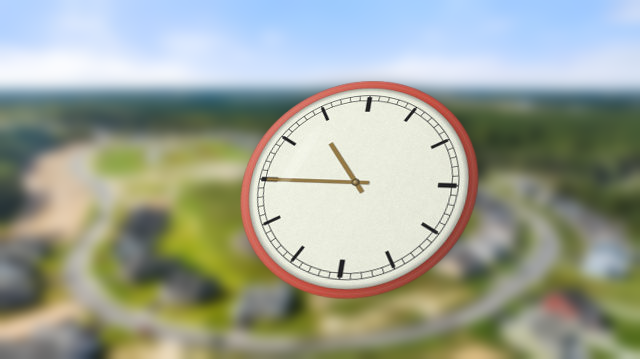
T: 10:45
